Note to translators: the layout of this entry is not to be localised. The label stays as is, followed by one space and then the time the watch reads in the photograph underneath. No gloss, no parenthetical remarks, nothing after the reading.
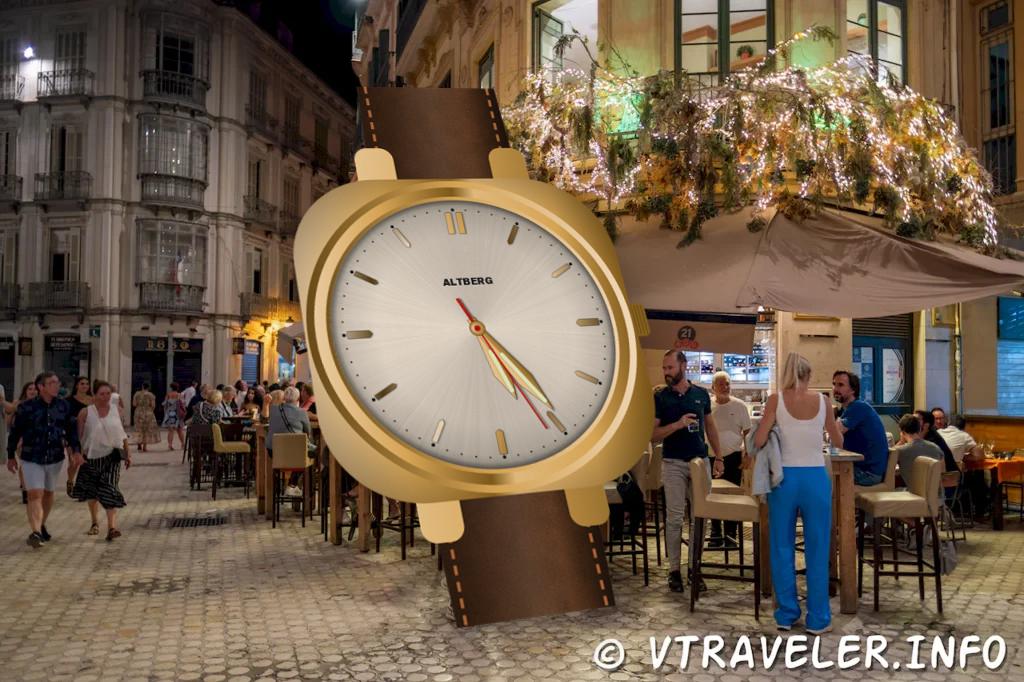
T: 5:24:26
